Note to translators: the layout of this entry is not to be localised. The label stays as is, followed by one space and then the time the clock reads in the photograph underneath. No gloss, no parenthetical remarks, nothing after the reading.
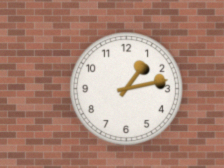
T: 1:13
